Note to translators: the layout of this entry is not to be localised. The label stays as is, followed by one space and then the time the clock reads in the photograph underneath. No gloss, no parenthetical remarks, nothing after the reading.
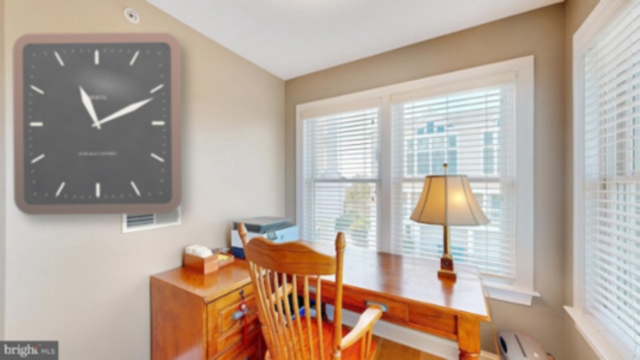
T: 11:11
